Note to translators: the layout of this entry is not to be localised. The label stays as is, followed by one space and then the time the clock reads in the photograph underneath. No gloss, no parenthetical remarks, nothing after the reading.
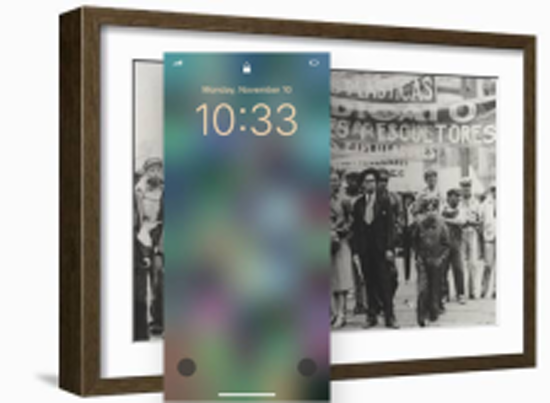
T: 10:33
